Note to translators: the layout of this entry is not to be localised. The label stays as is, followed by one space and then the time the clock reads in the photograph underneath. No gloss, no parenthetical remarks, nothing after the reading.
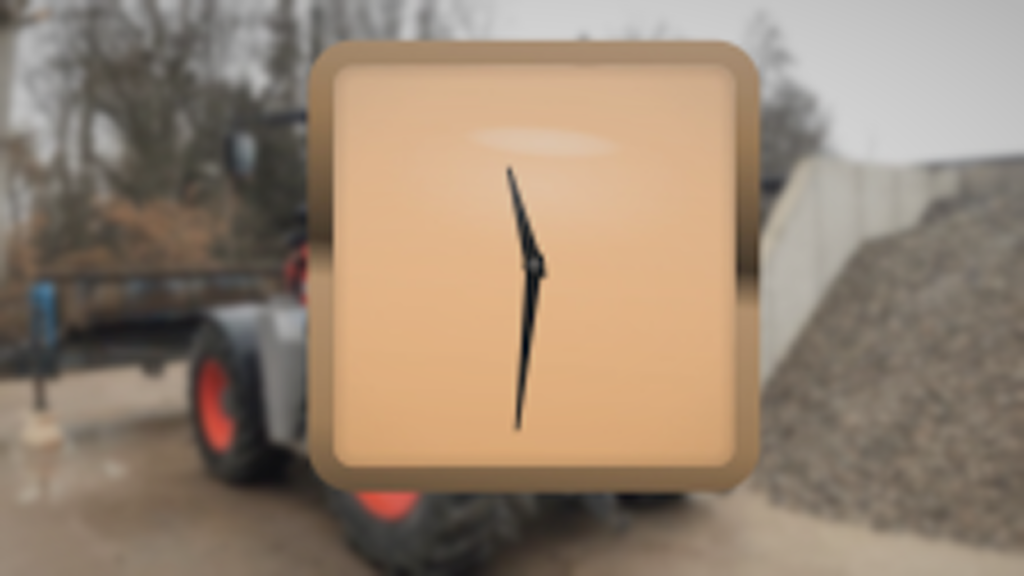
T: 11:31
